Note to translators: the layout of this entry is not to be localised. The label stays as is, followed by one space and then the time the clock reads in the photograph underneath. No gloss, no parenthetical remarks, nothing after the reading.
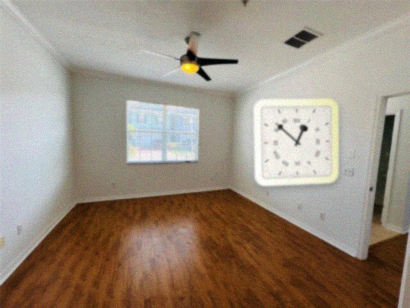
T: 12:52
